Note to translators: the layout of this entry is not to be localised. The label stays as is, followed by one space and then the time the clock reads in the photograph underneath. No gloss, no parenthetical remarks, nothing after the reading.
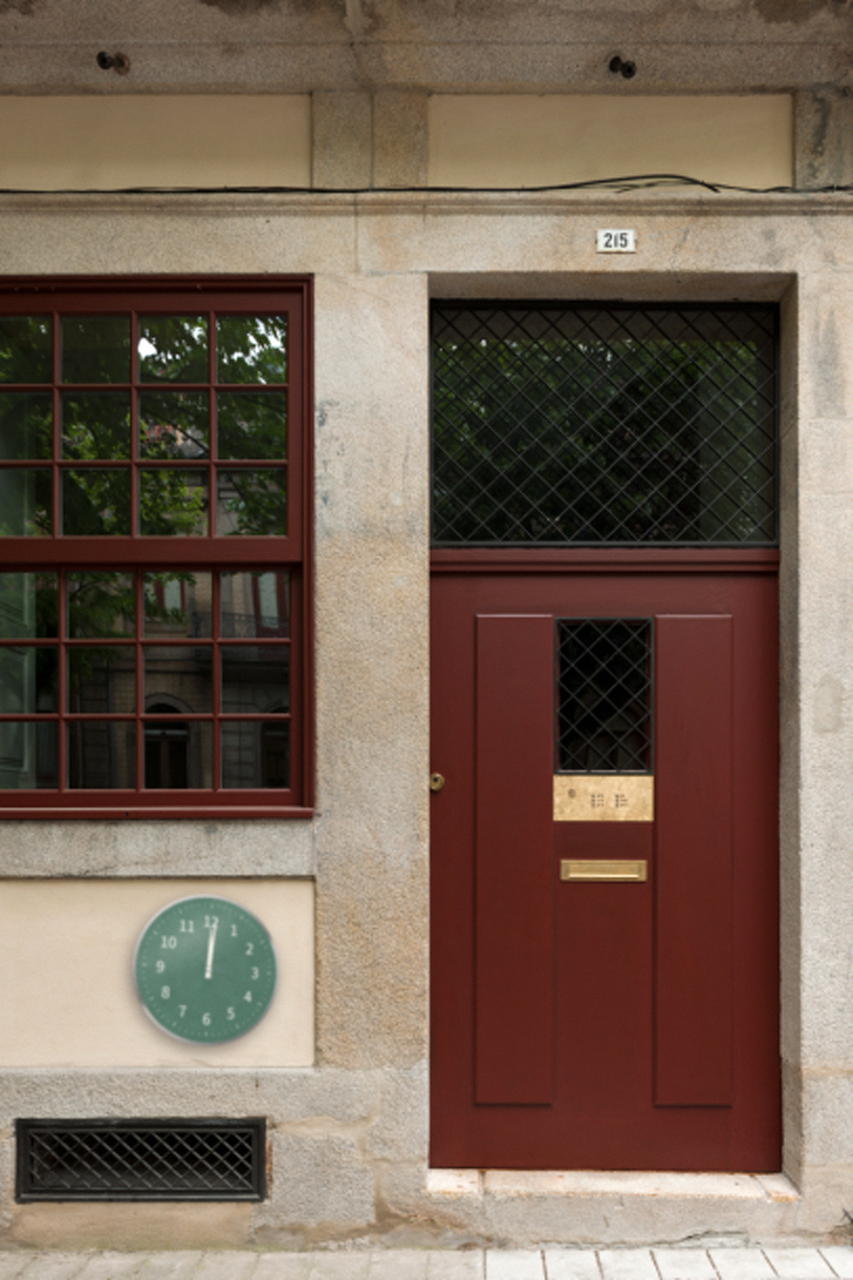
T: 12:01
